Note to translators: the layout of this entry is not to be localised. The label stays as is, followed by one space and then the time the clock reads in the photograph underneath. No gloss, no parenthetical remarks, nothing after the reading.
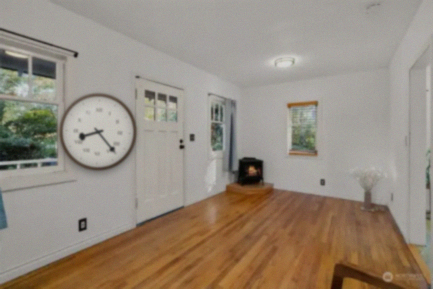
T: 8:23
